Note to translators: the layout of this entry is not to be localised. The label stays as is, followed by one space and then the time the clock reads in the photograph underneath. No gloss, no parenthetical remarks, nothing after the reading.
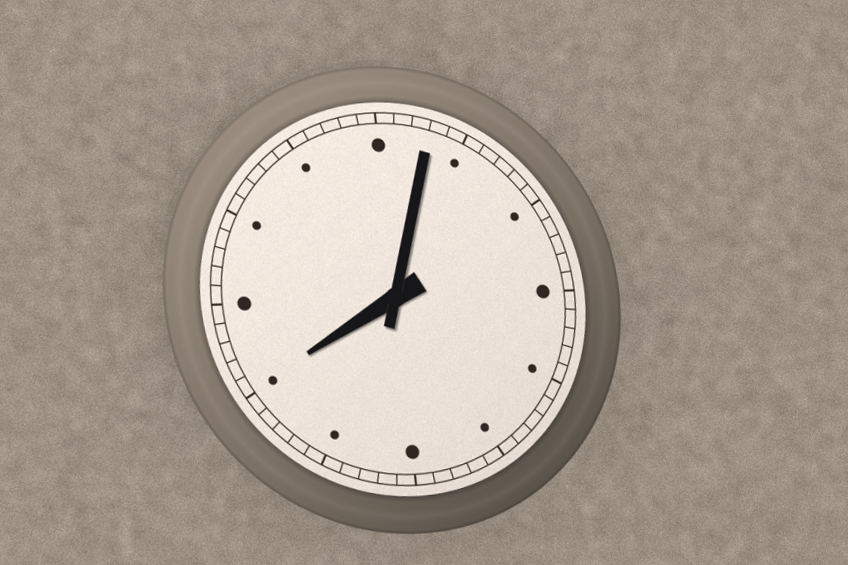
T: 8:03
